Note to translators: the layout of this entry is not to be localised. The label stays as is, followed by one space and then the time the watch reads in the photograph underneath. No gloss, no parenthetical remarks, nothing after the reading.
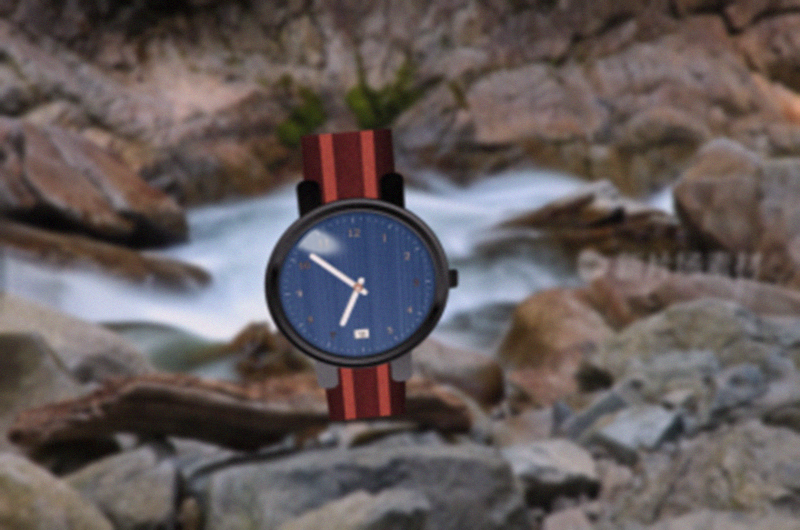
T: 6:52
